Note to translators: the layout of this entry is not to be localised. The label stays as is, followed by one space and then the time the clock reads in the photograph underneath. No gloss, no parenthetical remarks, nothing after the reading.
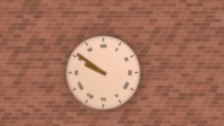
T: 9:51
